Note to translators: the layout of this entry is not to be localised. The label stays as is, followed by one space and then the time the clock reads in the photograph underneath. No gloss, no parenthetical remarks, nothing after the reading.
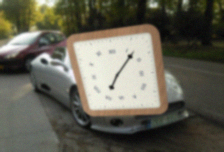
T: 7:07
